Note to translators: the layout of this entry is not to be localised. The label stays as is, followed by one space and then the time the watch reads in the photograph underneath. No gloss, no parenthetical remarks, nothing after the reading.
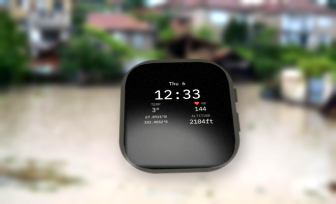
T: 12:33
